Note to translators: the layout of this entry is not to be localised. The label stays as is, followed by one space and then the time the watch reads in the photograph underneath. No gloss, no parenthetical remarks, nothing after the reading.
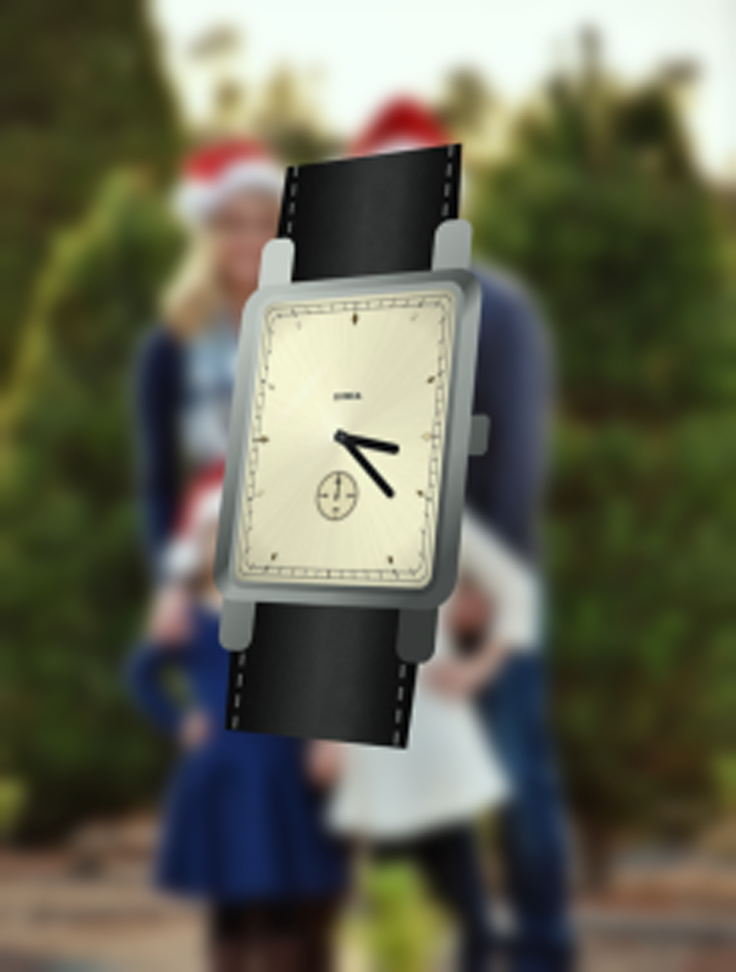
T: 3:22
